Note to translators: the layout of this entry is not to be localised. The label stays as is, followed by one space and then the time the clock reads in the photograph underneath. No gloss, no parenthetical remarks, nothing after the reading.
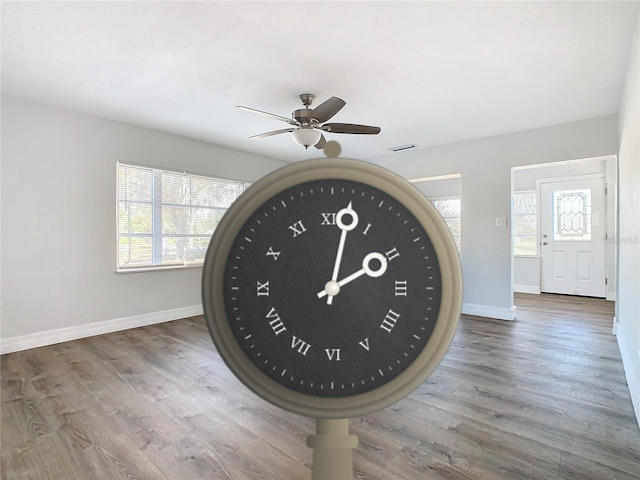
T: 2:02
